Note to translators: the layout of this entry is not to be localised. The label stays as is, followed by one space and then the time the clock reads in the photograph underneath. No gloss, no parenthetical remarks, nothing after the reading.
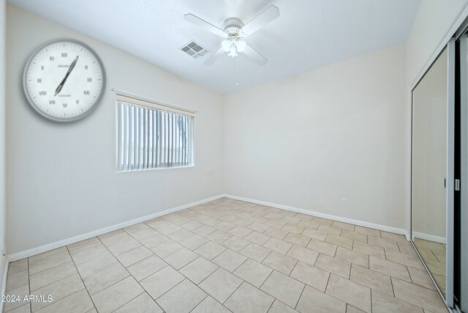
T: 7:05
